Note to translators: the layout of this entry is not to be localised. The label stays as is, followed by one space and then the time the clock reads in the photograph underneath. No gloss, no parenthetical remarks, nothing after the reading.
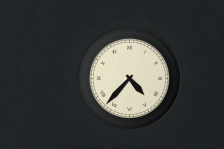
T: 4:37
